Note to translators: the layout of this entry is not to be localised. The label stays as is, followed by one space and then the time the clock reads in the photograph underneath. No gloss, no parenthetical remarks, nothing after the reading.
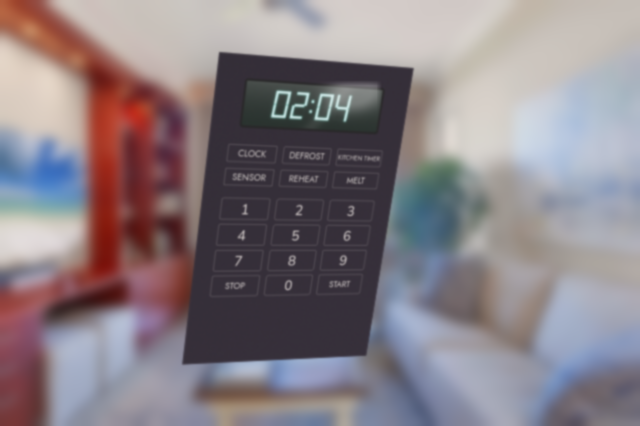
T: 2:04
